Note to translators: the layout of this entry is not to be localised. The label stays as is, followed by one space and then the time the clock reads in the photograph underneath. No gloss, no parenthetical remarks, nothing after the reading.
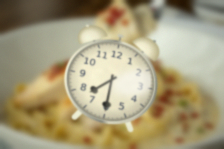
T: 7:30
